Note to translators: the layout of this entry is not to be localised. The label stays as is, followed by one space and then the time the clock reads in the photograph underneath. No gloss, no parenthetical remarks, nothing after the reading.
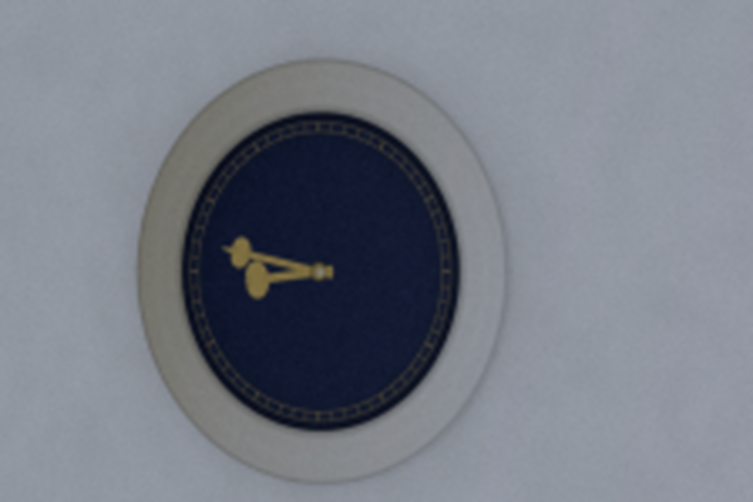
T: 8:47
